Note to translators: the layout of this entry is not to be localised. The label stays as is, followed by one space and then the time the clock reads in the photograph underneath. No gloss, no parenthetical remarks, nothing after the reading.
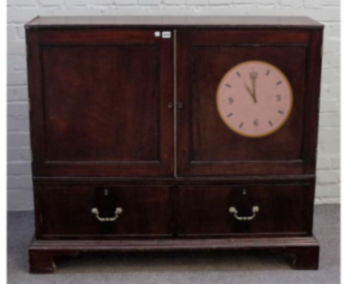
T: 11:00
